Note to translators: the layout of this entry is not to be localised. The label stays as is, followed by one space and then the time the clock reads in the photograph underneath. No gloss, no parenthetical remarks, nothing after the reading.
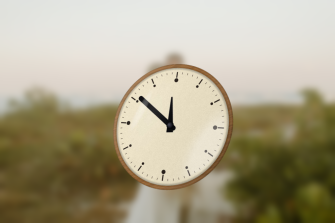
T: 11:51
